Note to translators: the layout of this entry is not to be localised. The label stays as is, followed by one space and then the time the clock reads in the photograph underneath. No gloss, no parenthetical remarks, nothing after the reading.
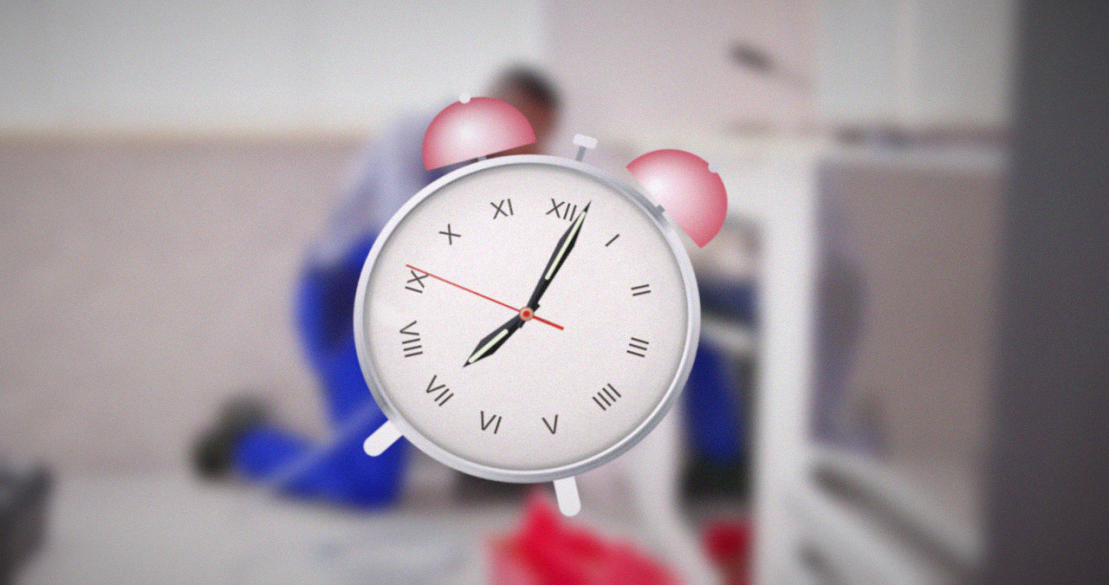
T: 7:01:46
